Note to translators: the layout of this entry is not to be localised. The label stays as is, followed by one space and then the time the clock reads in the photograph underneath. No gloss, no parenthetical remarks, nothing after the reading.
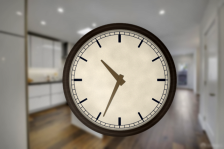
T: 10:34
